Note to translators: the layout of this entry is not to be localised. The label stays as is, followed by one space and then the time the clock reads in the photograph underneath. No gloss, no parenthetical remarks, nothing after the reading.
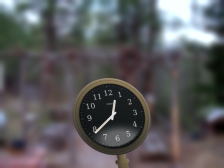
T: 12:39
